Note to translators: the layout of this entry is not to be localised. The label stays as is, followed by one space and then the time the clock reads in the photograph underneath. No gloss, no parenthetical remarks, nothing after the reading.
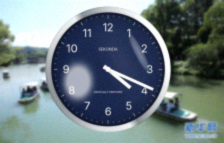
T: 4:19
